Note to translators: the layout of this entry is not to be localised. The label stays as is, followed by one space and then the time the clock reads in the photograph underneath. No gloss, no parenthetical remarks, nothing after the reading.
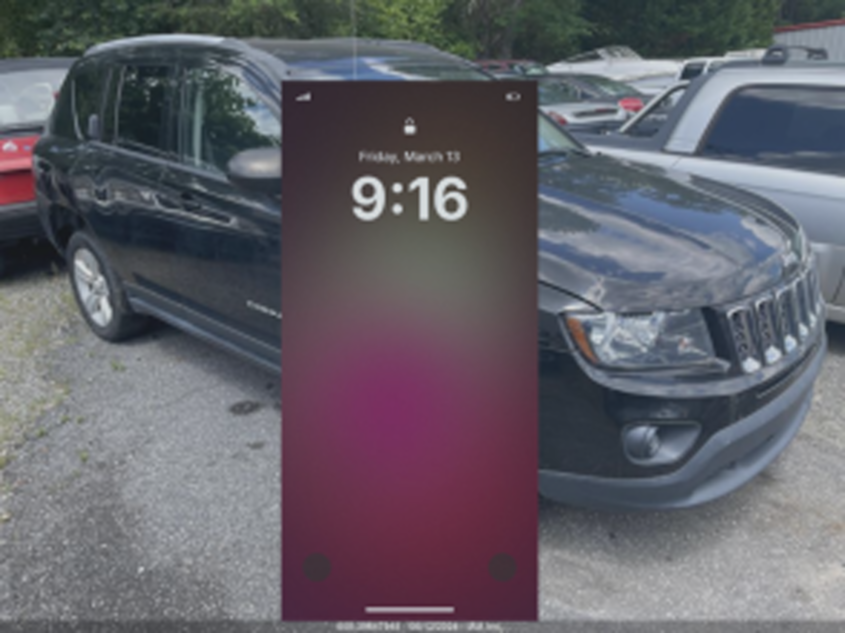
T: 9:16
